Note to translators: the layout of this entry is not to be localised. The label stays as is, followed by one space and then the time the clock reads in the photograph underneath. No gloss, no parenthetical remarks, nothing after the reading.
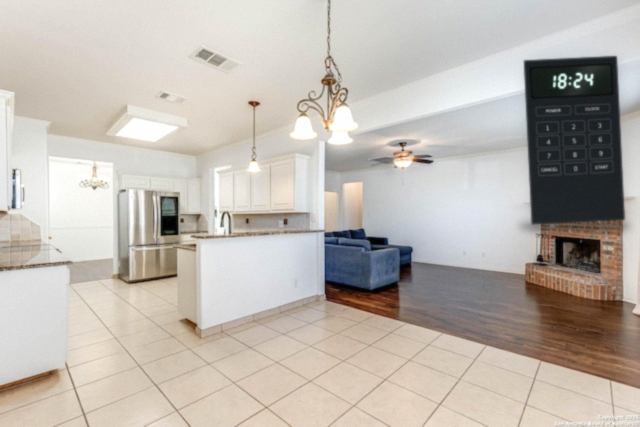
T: 18:24
